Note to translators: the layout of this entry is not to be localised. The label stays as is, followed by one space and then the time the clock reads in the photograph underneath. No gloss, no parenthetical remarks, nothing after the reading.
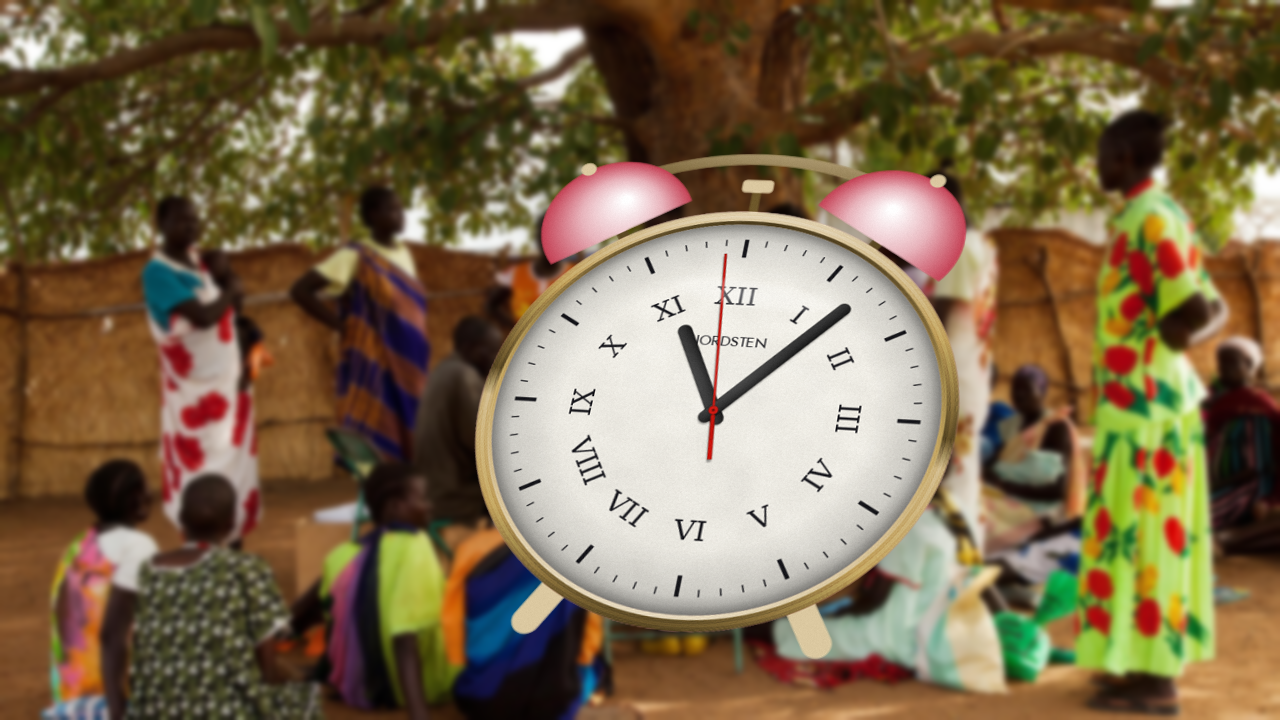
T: 11:06:59
